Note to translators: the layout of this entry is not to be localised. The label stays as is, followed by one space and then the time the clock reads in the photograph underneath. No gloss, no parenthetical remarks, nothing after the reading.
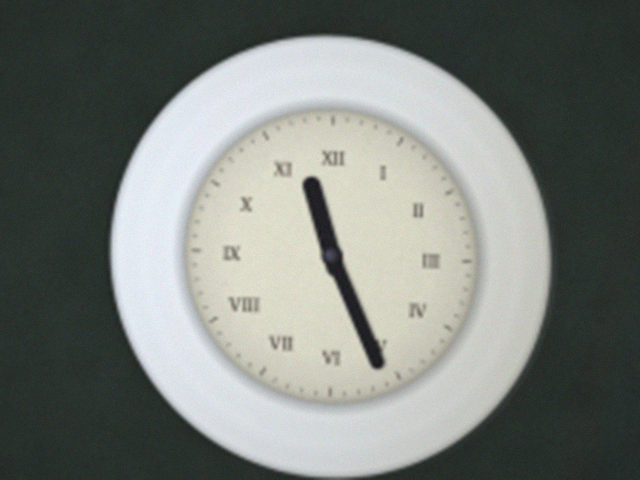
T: 11:26
